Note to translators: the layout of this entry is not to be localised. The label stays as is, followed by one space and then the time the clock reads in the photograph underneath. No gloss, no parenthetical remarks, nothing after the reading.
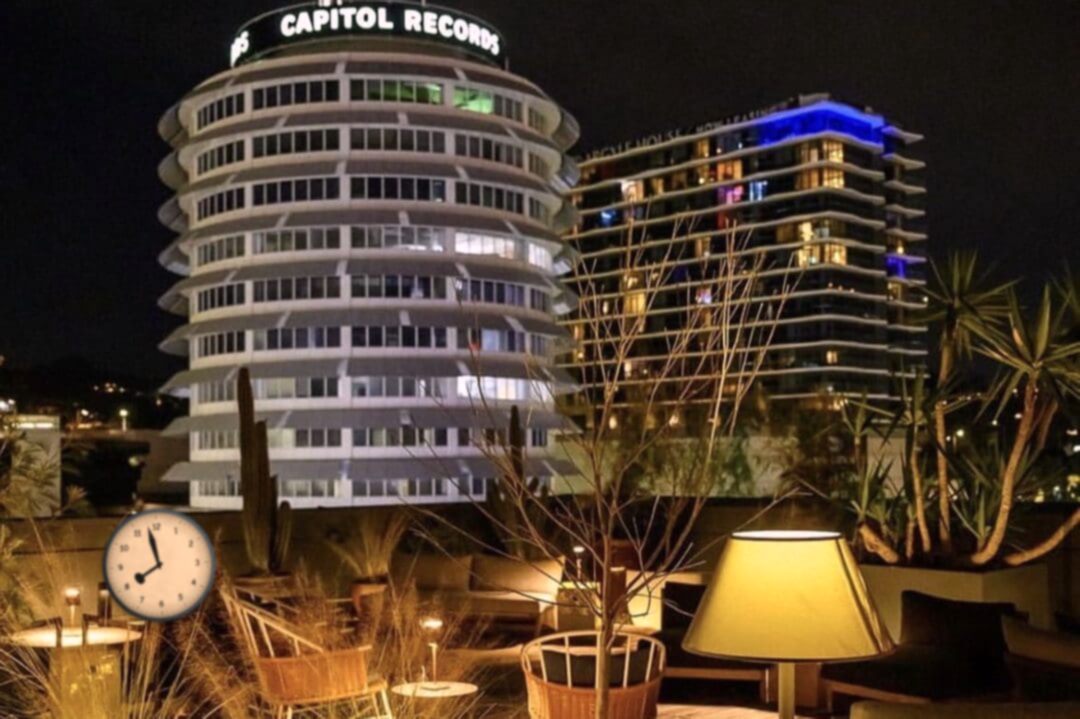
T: 7:58
